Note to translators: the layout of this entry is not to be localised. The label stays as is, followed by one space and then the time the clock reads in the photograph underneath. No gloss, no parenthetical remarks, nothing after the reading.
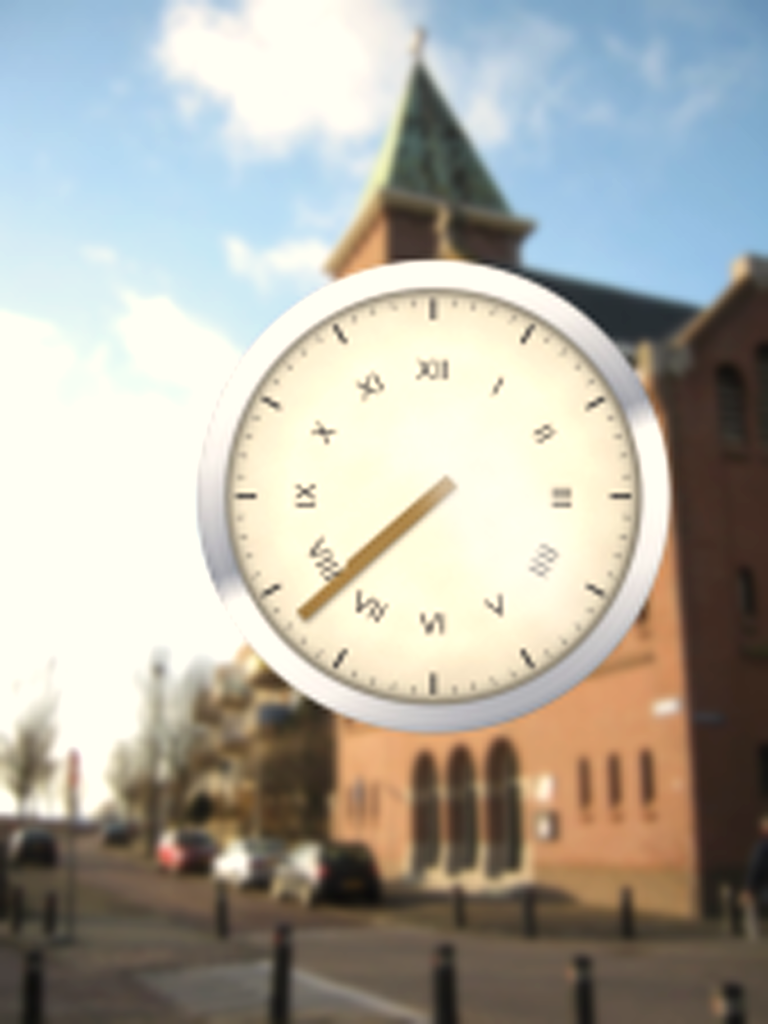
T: 7:38
